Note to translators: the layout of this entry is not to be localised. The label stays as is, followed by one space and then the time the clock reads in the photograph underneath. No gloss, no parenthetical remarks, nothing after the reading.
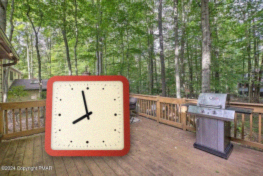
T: 7:58
